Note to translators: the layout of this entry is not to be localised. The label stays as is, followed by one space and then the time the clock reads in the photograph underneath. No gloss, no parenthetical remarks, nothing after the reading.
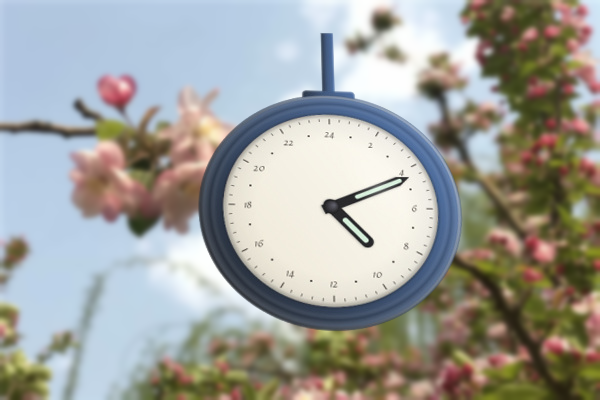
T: 9:11
